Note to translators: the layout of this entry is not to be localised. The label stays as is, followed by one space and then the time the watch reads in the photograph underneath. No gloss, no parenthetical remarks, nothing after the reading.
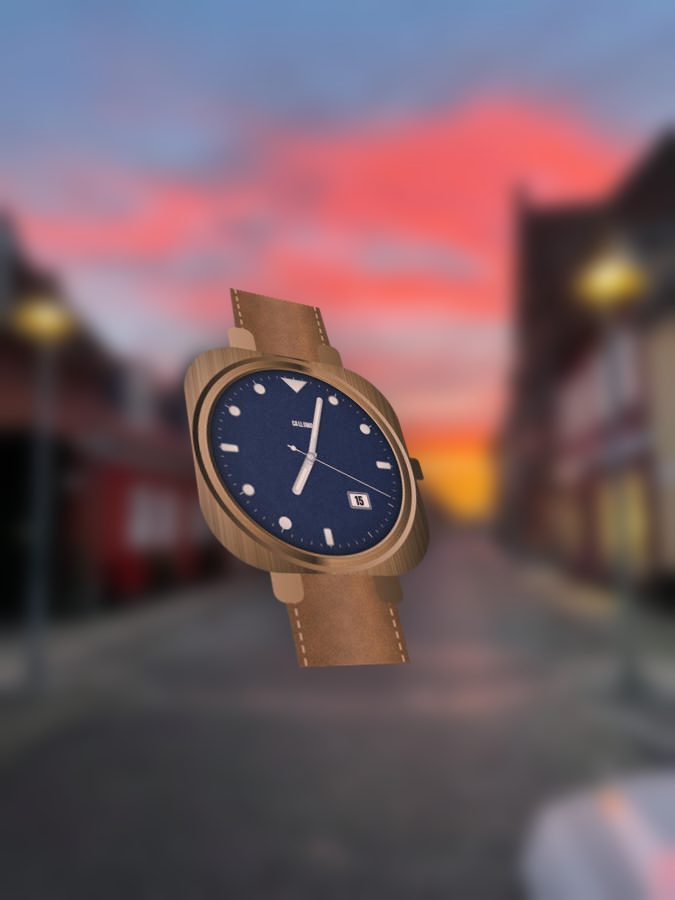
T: 7:03:19
